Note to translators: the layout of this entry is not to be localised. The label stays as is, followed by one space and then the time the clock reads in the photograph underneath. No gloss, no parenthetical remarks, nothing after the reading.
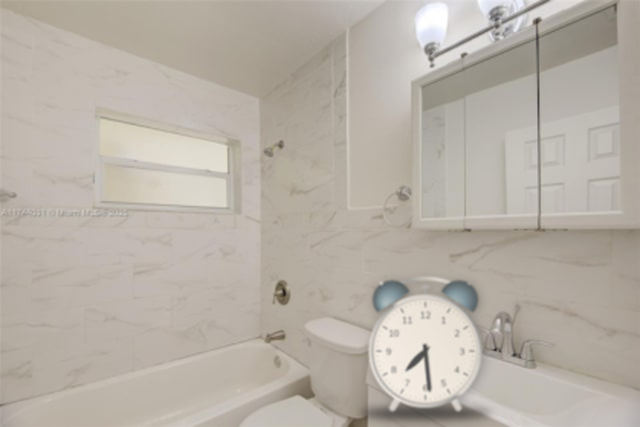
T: 7:29
